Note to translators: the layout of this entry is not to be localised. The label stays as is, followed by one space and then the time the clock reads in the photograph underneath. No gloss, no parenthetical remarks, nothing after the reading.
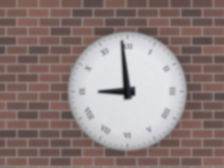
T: 8:59
